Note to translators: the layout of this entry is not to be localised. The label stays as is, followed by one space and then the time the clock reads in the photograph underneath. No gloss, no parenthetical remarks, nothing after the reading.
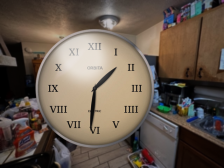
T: 1:31
